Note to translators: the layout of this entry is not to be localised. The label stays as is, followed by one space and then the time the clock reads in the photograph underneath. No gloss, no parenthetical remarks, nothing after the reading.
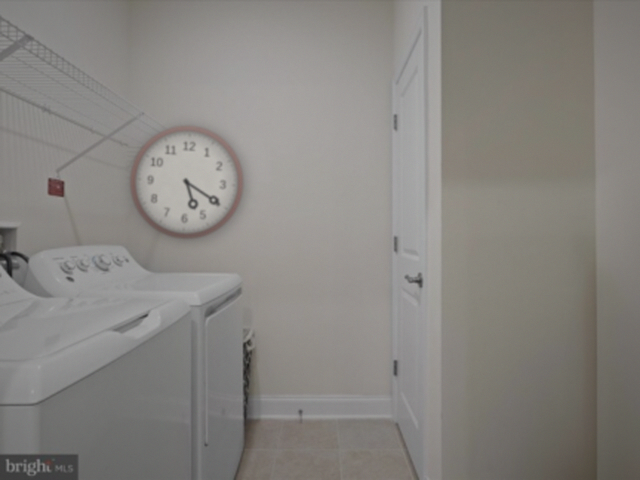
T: 5:20
